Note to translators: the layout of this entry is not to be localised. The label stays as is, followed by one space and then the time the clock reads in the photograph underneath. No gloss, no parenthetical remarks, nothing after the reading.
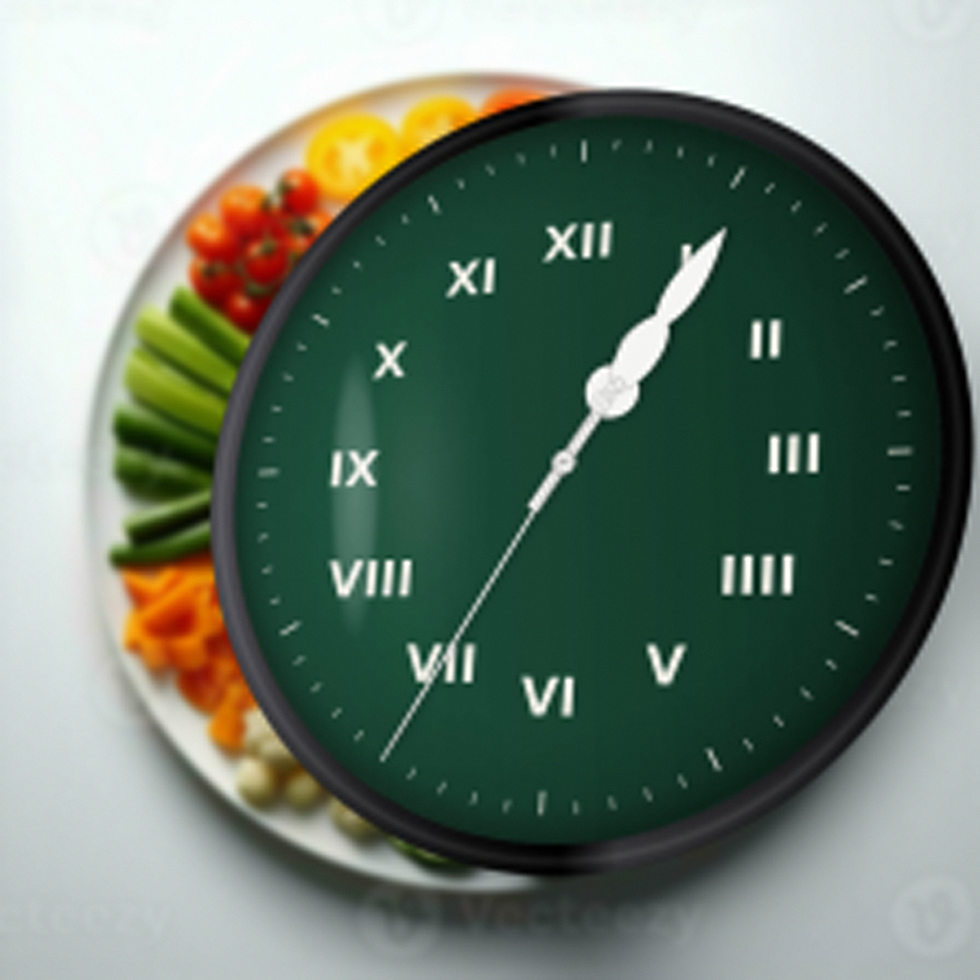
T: 1:05:35
